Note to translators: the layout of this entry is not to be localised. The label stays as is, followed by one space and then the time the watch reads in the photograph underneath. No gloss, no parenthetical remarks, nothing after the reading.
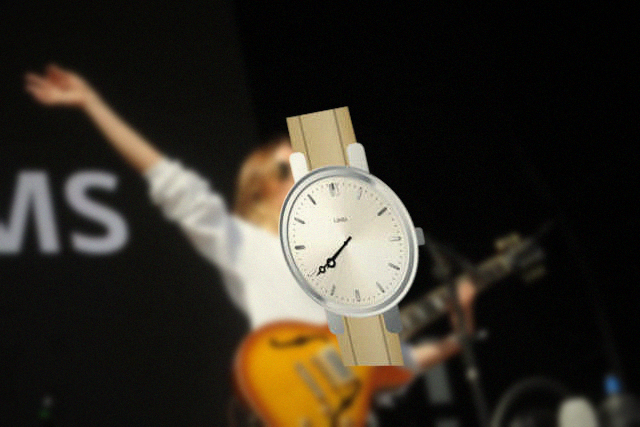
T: 7:39
